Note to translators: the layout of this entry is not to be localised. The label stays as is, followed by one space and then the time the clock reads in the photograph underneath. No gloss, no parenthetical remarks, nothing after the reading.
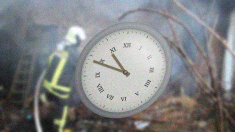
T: 10:49
